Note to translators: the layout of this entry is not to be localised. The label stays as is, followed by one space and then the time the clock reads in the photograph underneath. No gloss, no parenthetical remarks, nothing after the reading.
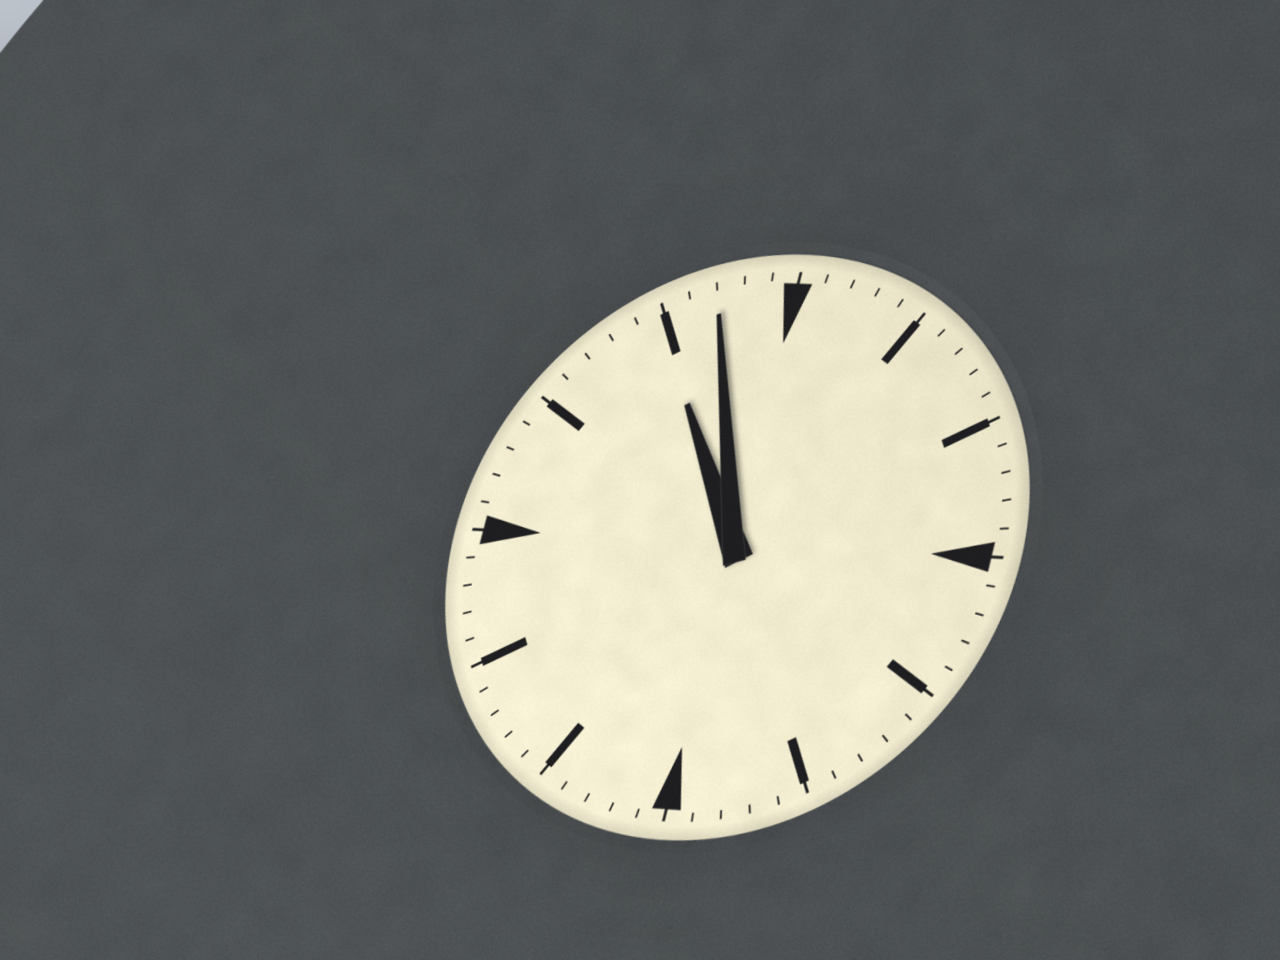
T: 10:57
